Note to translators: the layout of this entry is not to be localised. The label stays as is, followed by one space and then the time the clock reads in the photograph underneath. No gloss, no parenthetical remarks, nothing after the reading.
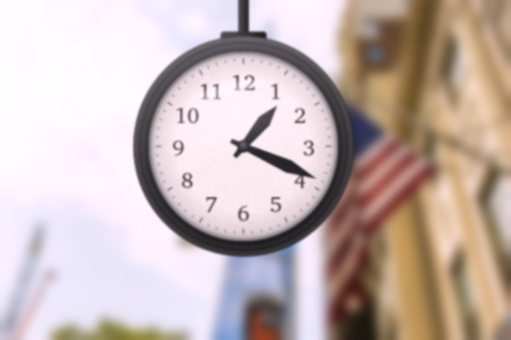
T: 1:19
